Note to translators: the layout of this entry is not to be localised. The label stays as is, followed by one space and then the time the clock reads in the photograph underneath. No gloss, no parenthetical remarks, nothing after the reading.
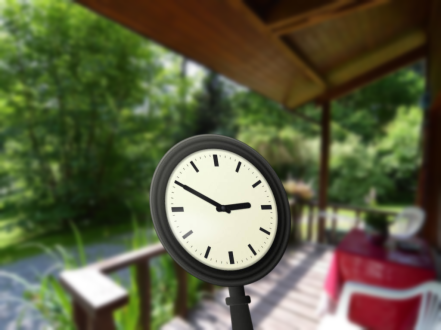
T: 2:50
